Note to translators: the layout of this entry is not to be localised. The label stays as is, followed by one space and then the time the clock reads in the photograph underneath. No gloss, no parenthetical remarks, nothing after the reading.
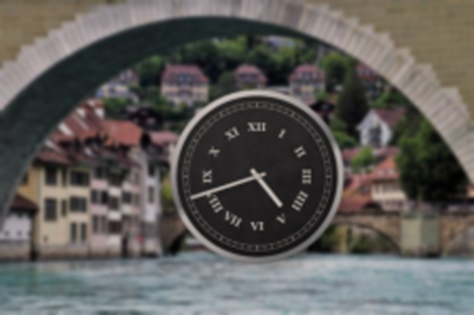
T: 4:42
